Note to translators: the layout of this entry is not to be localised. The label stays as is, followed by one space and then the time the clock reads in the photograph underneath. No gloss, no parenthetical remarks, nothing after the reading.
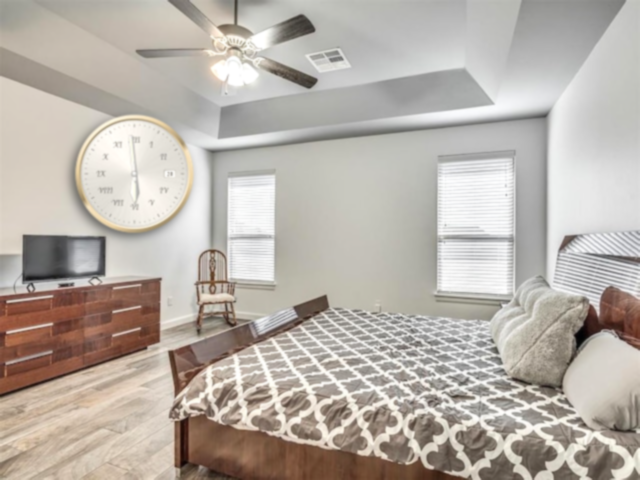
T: 5:59
